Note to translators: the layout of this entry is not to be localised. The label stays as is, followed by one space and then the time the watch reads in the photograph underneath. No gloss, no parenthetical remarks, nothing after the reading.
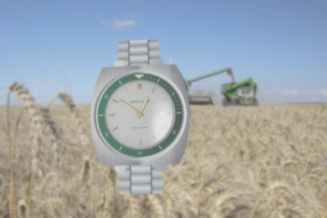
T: 12:51
